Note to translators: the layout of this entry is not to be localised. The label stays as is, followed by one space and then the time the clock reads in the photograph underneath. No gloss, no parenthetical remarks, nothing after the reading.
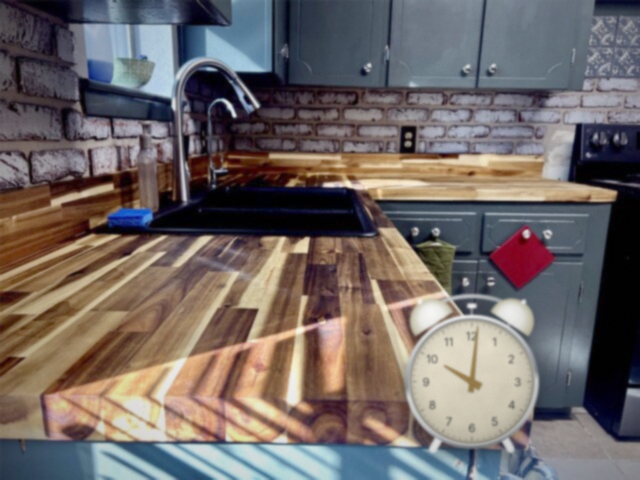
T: 10:01
